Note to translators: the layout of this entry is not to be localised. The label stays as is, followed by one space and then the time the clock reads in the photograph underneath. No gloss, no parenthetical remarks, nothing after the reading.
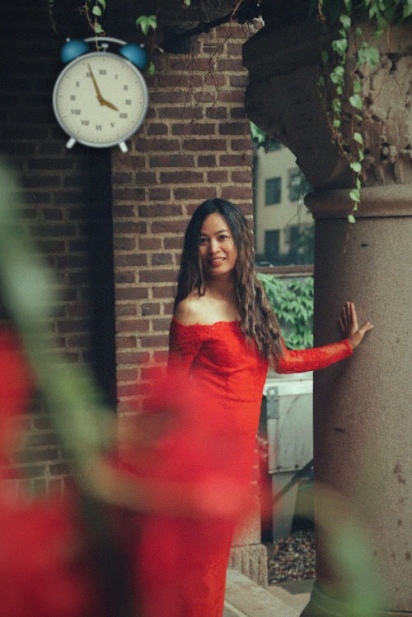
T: 3:56
